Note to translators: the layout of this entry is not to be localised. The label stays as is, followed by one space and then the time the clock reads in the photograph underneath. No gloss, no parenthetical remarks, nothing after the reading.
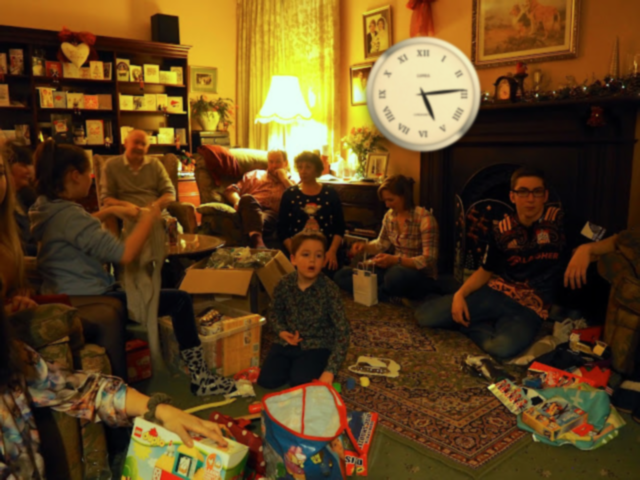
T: 5:14
